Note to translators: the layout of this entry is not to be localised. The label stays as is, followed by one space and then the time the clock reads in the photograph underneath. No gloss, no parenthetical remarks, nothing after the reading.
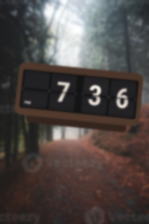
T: 7:36
